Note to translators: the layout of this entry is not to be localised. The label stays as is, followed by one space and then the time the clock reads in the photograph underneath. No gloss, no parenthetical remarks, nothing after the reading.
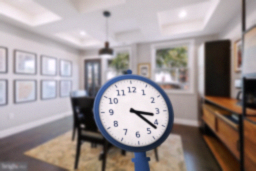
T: 3:22
